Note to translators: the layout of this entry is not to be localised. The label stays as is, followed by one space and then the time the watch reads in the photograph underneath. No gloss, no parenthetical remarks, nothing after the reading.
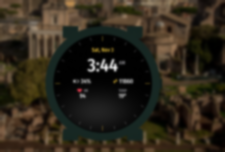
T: 3:44
